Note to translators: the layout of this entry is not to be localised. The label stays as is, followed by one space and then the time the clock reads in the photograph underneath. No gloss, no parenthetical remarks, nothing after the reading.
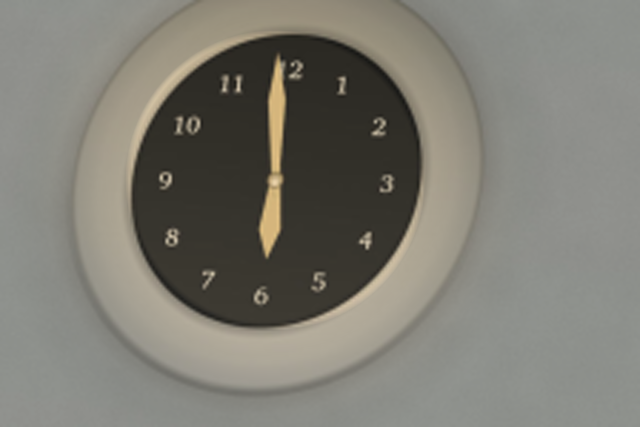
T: 5:59
